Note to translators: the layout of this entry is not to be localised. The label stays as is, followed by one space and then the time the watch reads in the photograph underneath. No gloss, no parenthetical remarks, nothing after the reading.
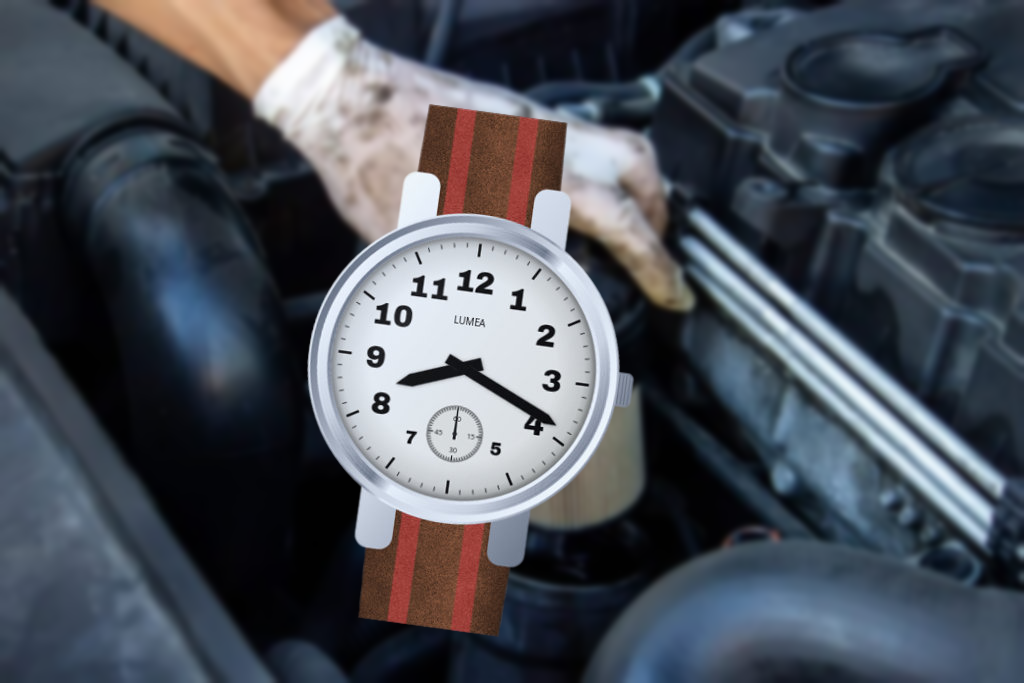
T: 8:19
